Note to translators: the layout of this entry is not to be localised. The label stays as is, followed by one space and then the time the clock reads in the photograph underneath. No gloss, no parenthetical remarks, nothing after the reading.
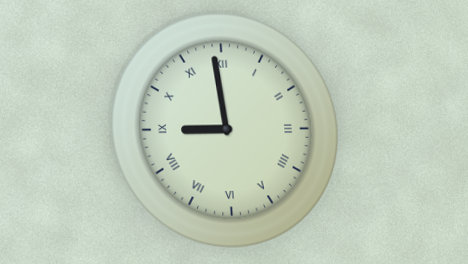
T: 8:59
